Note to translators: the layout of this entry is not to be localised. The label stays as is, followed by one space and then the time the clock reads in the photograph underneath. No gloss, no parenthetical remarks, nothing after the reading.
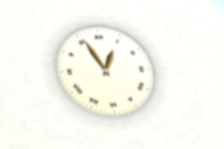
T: 12:56
